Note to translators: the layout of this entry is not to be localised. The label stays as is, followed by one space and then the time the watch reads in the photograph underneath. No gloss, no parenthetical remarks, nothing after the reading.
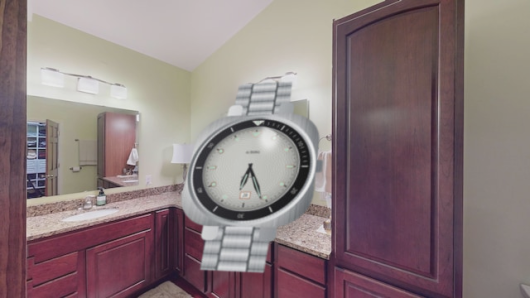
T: 6:26
